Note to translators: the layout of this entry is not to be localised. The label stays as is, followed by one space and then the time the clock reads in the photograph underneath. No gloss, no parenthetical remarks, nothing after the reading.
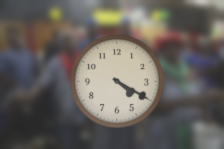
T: 4:20
